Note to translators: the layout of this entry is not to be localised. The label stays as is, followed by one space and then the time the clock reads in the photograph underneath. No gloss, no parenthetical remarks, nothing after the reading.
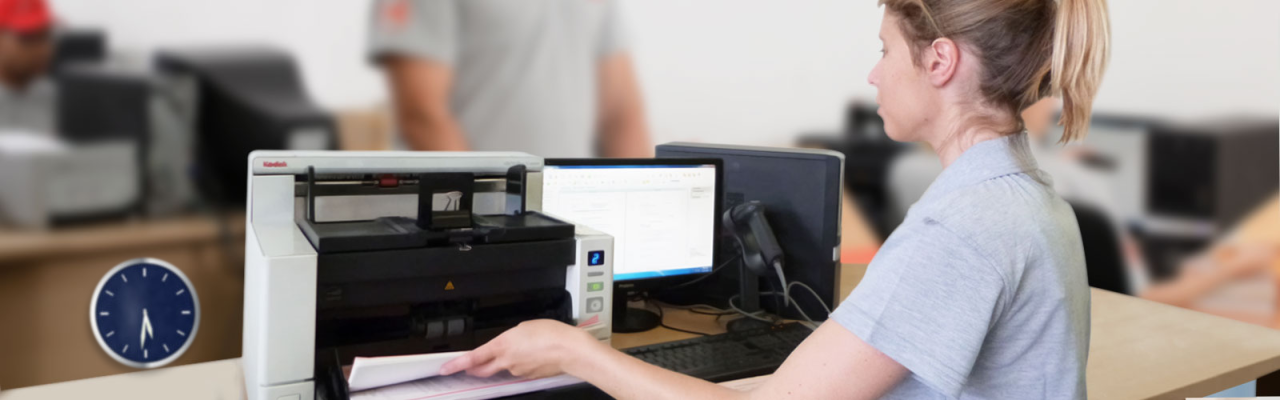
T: 5:31
